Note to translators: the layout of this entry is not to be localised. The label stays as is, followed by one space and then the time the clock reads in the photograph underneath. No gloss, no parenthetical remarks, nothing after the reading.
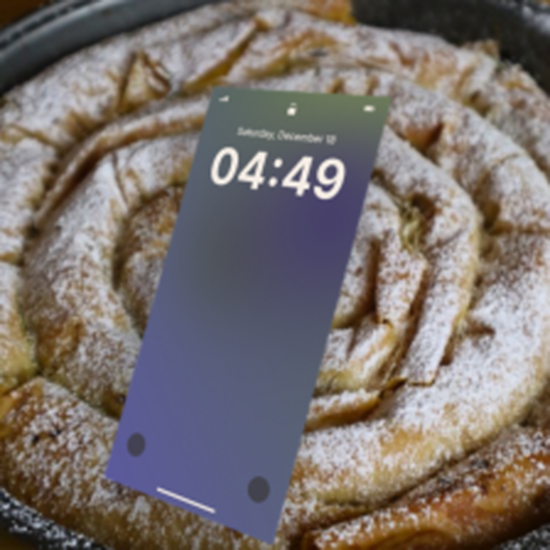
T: 4:49
